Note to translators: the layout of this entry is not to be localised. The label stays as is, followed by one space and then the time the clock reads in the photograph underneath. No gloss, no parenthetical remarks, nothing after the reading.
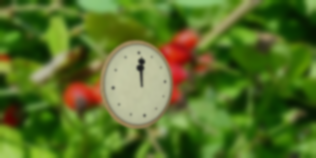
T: 12:01
